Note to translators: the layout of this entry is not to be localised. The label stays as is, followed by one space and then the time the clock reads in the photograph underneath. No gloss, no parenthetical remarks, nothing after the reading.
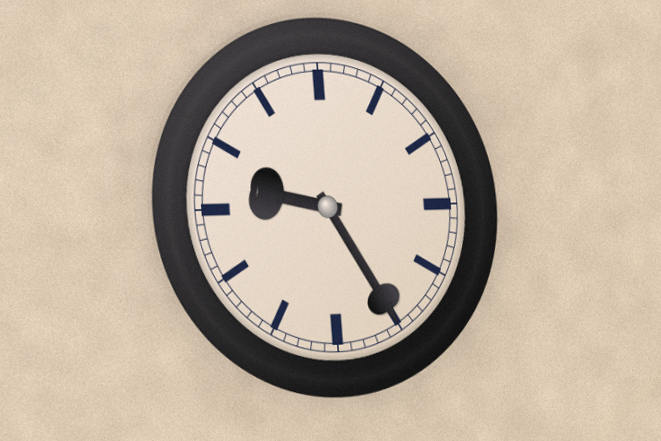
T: 9:25
